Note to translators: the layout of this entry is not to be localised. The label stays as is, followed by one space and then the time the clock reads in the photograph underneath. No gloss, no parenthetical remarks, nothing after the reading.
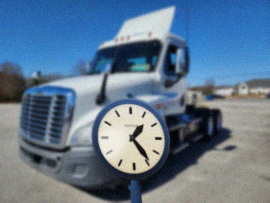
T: 1:24
